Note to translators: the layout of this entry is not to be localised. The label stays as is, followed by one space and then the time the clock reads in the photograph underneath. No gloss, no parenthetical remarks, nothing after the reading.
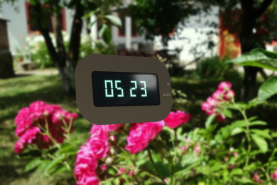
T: 5:23
